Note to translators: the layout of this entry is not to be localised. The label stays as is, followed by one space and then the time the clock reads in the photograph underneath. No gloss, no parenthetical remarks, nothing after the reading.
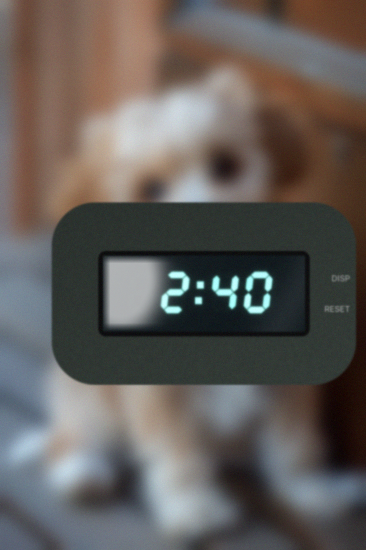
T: 2:40
